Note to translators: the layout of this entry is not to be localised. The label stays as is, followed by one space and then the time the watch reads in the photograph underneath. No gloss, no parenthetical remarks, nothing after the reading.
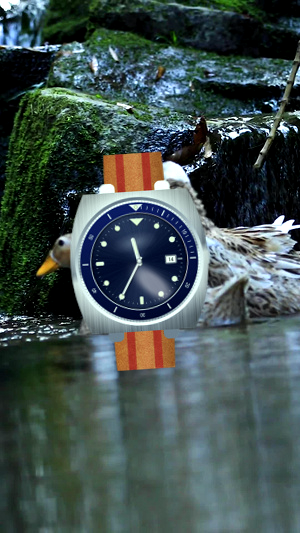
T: 11:35
